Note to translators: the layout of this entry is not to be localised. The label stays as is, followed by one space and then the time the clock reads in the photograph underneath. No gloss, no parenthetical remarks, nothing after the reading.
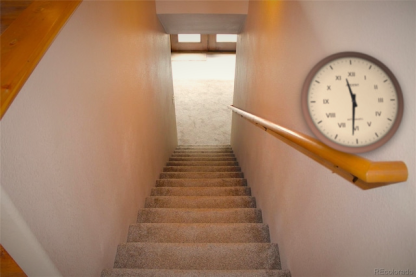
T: 11:31
